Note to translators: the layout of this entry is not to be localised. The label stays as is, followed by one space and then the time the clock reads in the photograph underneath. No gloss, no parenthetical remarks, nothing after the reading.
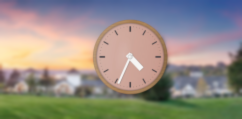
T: 4:34
